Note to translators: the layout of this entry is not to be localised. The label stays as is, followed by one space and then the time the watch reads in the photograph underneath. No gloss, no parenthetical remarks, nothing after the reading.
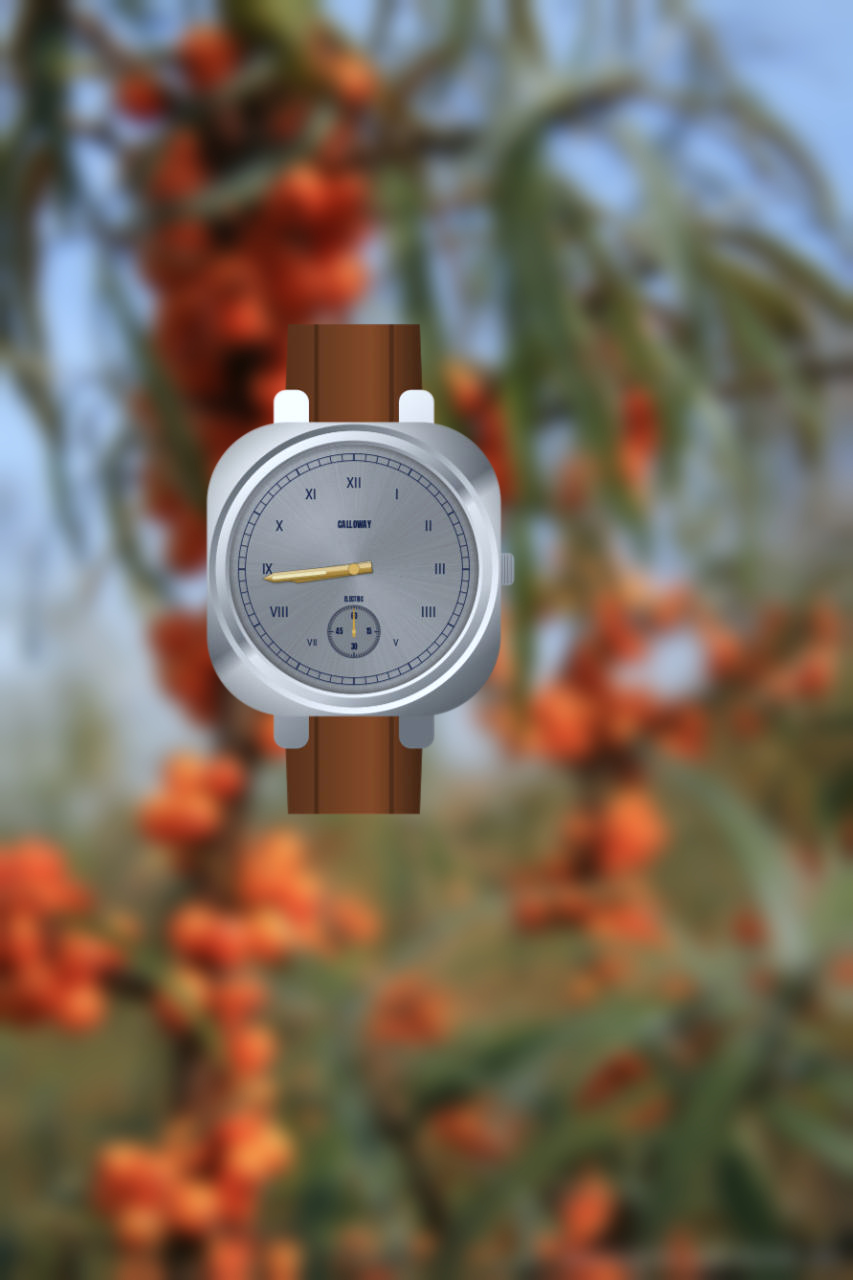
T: 8:44
